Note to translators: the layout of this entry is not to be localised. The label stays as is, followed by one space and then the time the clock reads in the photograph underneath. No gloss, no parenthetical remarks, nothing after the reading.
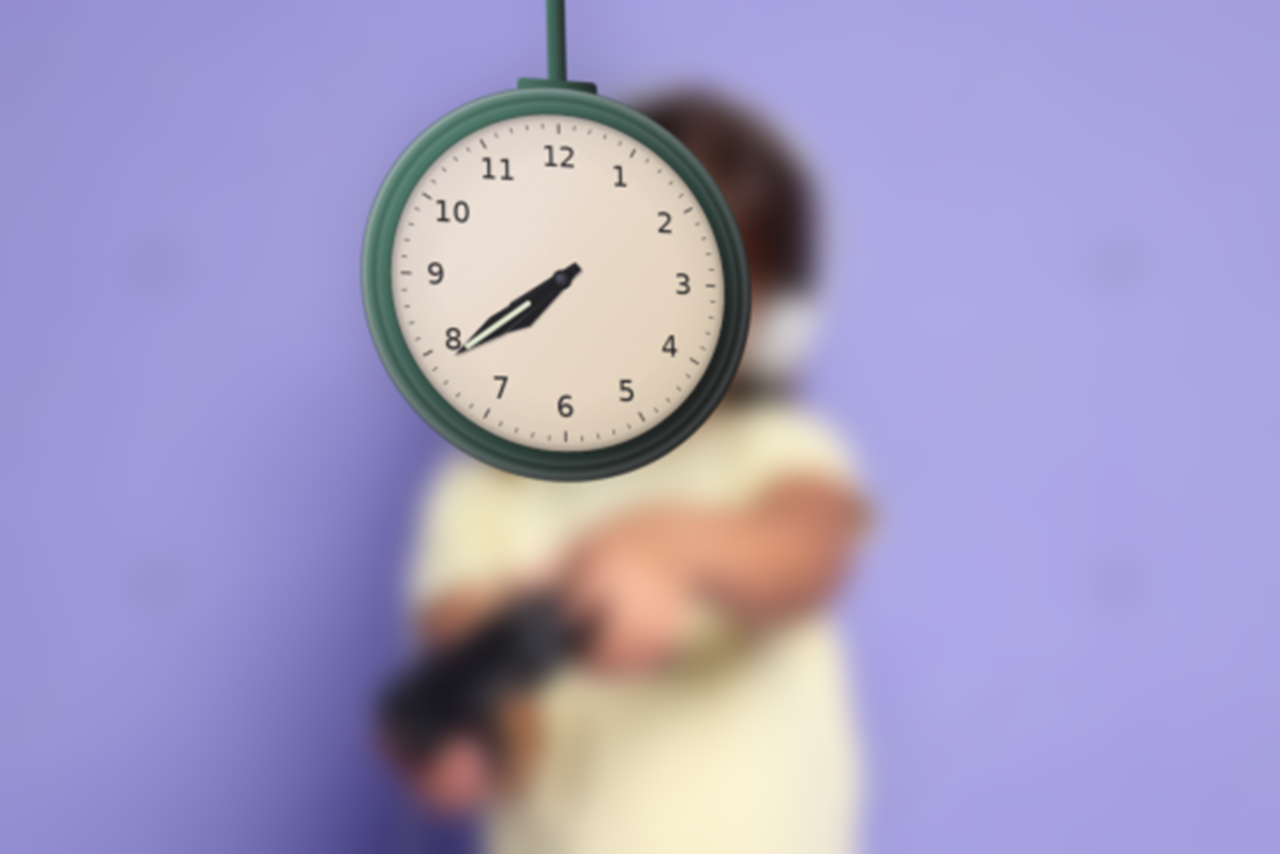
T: 7:39
